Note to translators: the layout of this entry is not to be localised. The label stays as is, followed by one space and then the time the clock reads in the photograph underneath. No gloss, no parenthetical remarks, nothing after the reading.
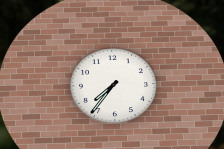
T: 7:36
